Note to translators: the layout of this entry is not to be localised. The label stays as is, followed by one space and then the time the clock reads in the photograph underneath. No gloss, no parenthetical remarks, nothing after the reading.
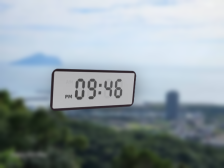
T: 9:46
